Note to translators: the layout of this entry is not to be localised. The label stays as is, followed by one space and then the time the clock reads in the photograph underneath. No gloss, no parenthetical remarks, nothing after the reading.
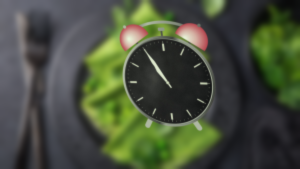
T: 10:55
